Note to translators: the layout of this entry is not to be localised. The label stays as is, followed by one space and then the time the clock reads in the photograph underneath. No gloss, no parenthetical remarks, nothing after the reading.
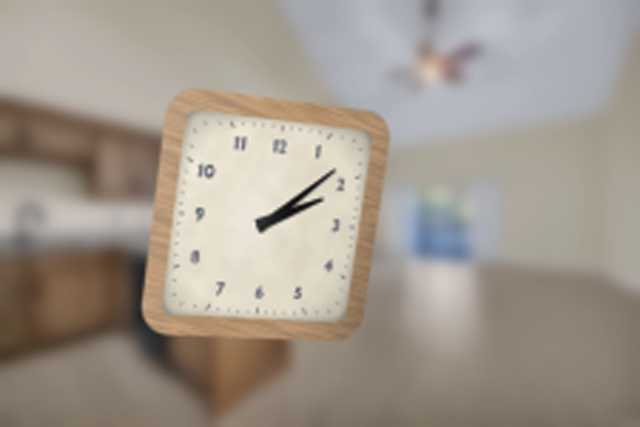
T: 2:08
